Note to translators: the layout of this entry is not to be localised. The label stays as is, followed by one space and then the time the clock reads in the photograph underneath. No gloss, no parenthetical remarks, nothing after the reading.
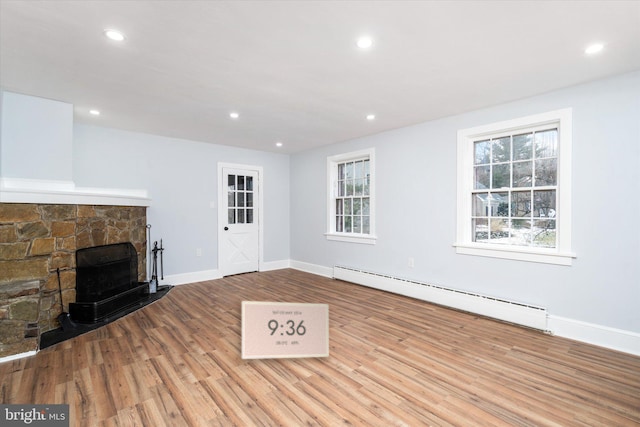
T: 9:36
